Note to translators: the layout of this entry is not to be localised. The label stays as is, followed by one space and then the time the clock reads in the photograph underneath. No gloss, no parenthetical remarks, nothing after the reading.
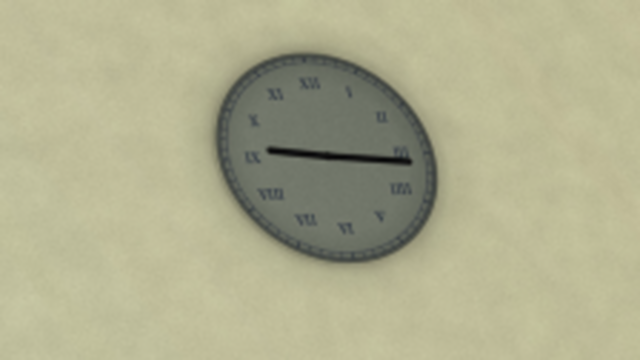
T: 9:16
